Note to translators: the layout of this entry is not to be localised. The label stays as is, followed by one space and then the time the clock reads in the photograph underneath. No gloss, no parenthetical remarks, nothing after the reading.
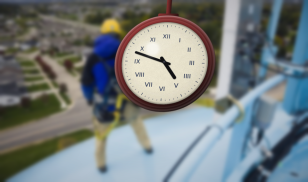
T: 4:48
